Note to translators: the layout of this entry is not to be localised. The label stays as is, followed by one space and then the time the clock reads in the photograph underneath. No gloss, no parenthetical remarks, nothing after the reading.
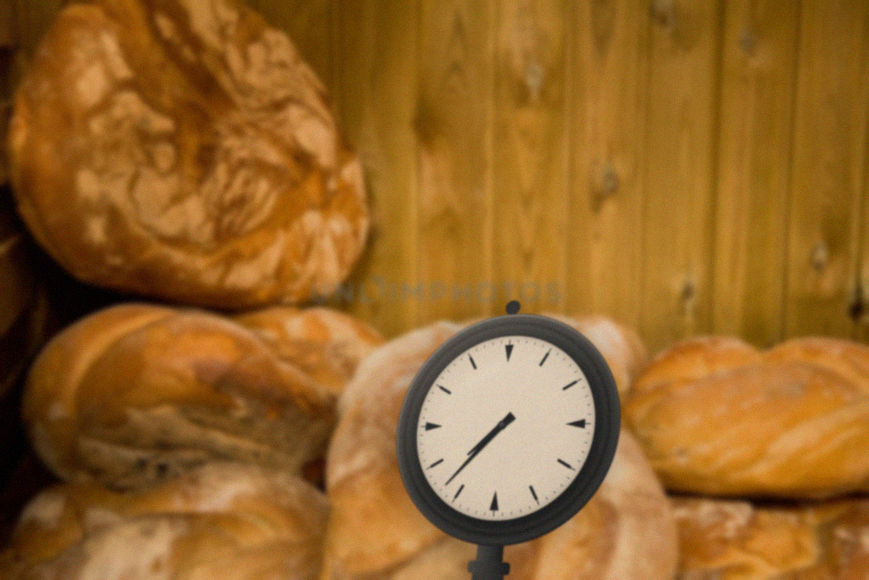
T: 7:37
